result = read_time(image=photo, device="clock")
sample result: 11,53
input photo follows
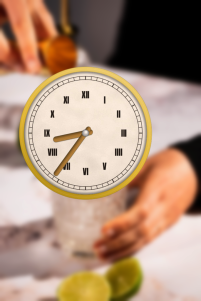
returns 8,36
